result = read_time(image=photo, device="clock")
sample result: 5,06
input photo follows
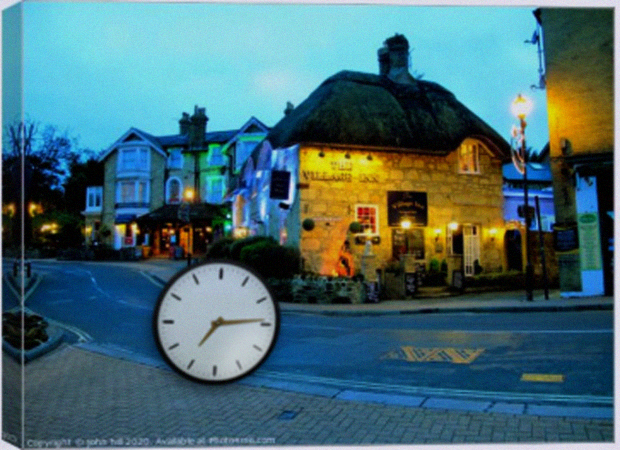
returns 7,14
